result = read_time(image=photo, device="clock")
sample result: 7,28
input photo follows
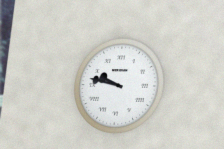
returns 9,47
